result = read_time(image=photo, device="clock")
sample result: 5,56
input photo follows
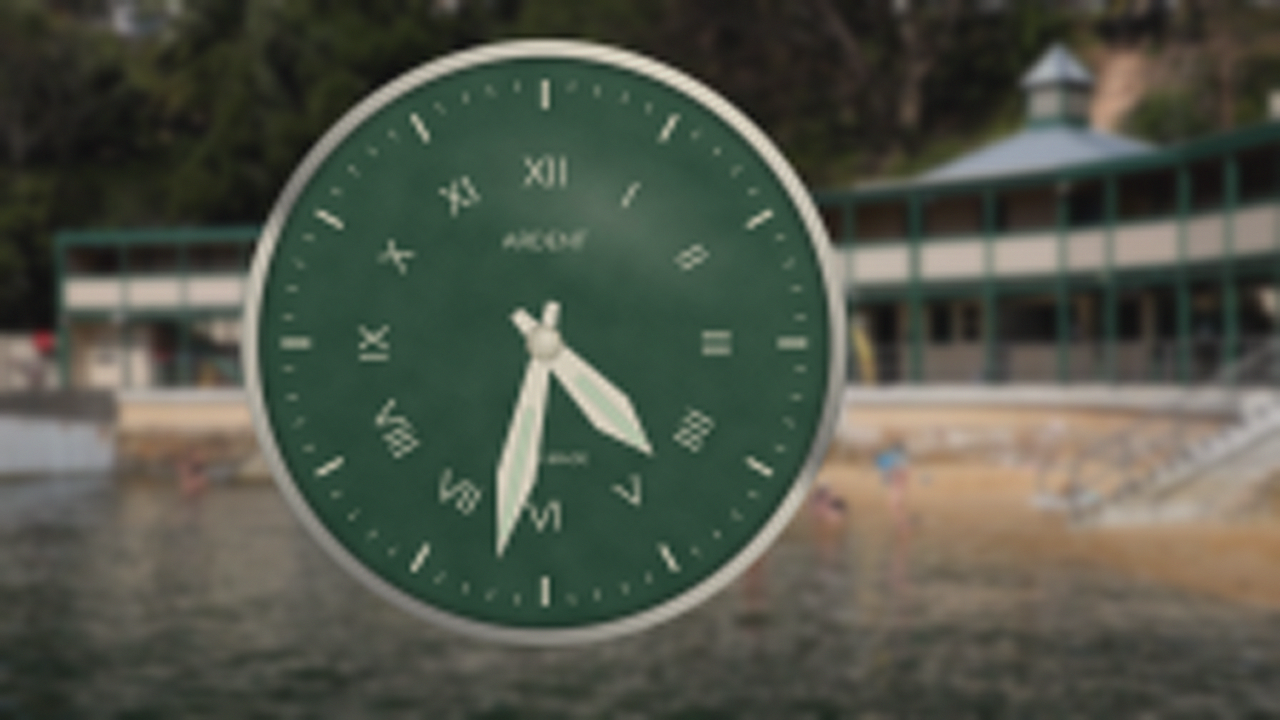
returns 4,32
